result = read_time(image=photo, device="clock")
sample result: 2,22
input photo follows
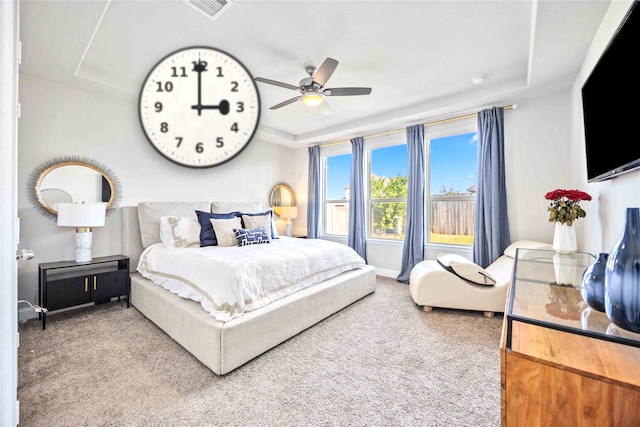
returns 3,00
